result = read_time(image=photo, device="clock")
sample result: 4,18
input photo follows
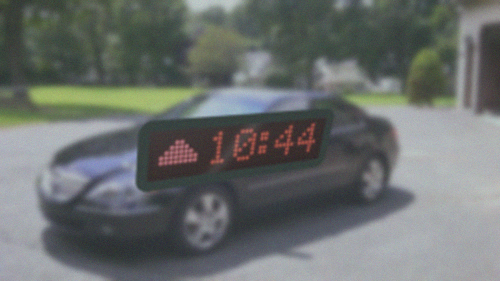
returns 10,44
